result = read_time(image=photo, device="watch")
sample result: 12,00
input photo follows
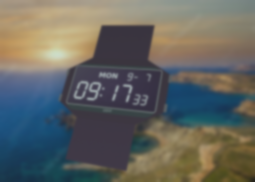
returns 9,17
